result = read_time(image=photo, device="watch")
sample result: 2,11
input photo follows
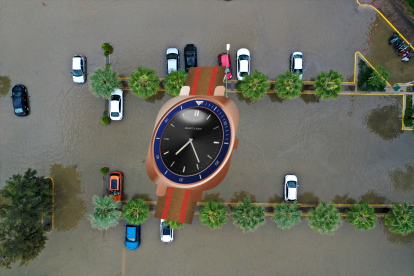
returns 7,24
